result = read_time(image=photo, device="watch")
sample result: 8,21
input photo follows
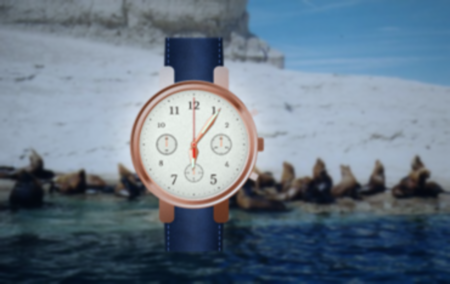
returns 6,06
